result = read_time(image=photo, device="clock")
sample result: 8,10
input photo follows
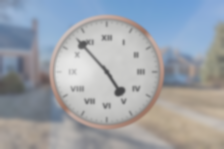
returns 4,53
